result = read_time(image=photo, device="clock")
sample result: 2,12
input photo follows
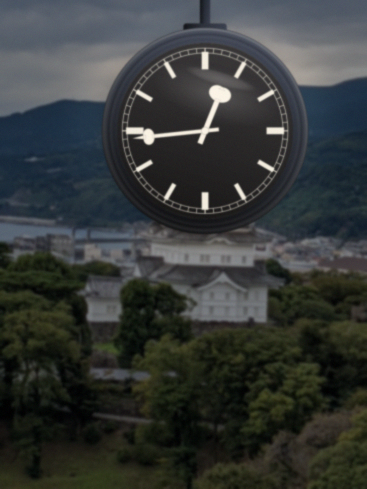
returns 12,44
